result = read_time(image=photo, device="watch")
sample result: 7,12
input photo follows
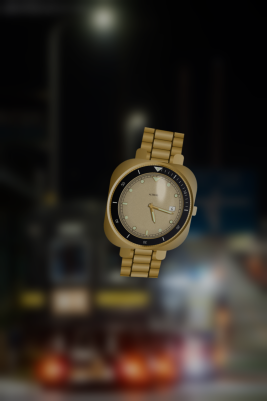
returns 5,17
